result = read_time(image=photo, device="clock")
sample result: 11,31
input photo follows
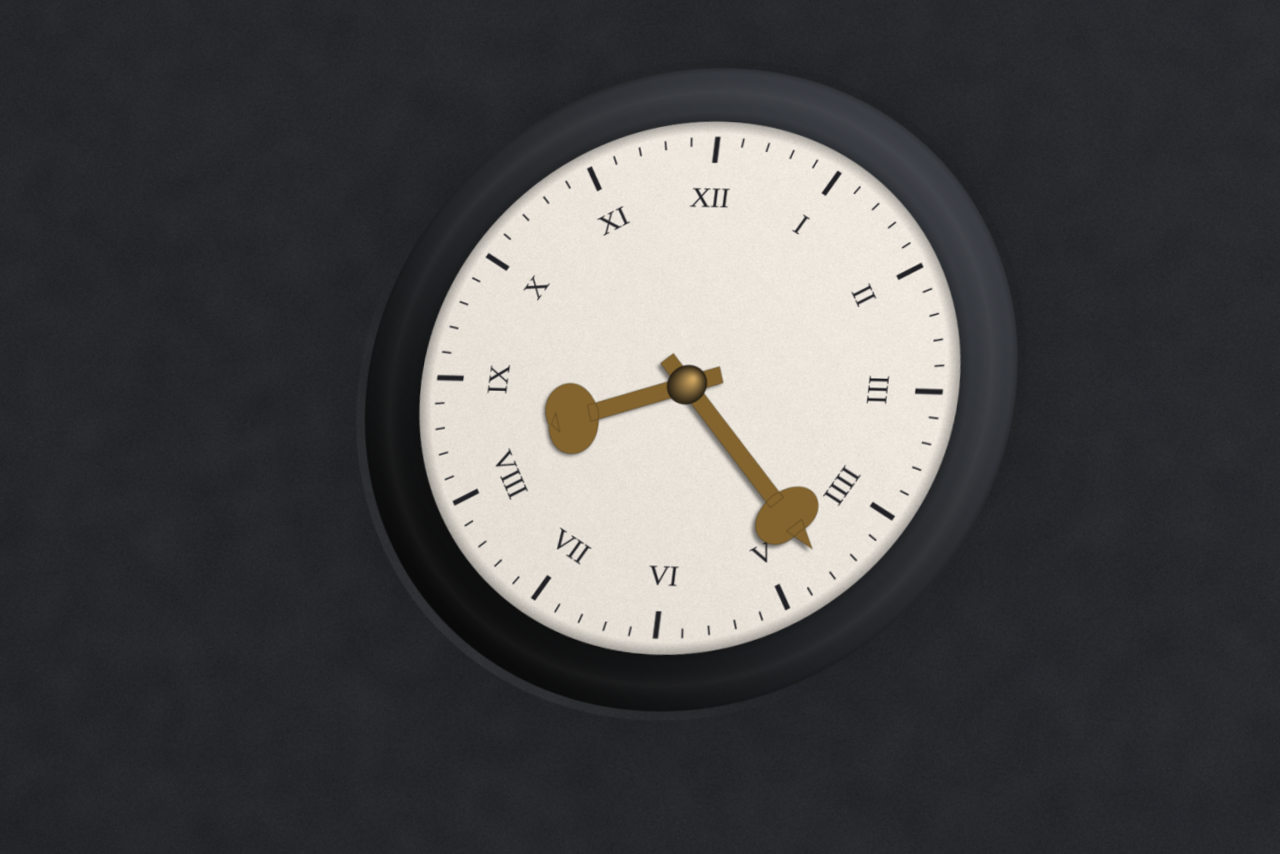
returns 8,23
